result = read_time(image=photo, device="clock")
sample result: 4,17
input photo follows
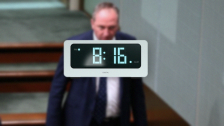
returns 8,16
